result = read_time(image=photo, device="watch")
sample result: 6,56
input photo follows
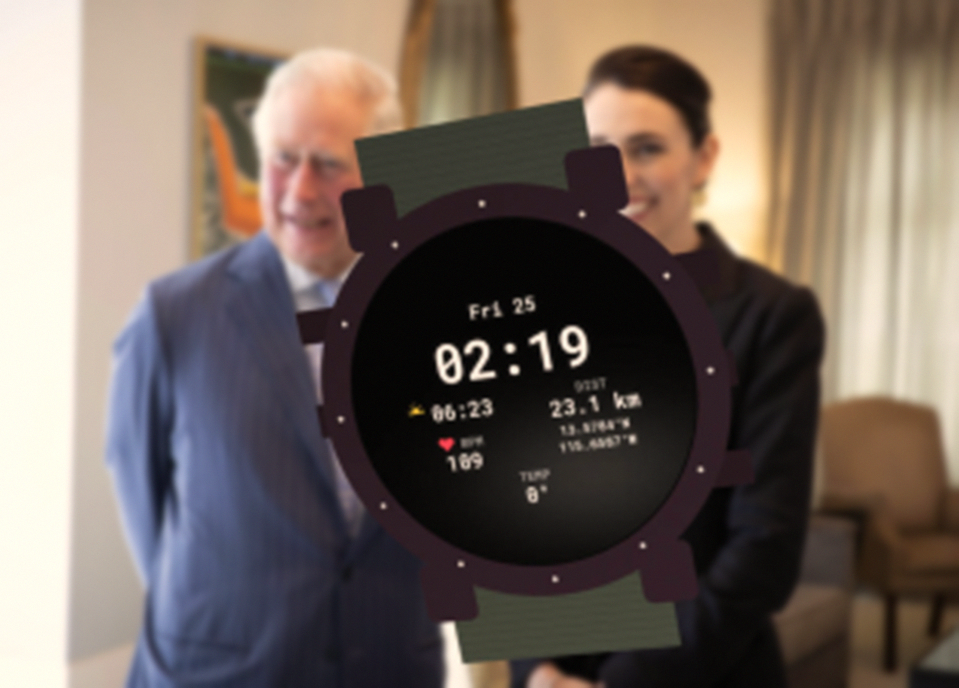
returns 2,19
